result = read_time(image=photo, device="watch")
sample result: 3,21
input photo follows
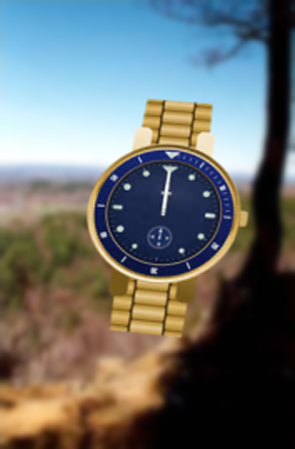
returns 12,00
